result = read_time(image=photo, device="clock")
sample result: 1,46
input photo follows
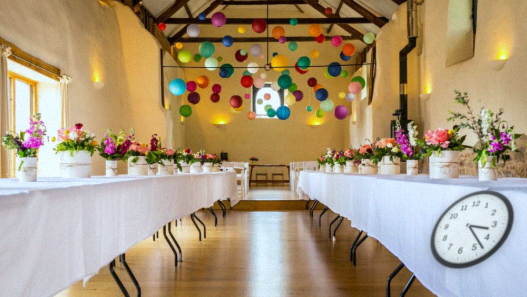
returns 3,23
